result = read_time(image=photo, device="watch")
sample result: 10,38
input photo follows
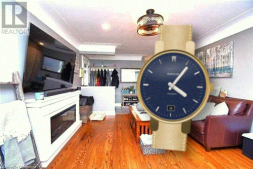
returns 4,06
